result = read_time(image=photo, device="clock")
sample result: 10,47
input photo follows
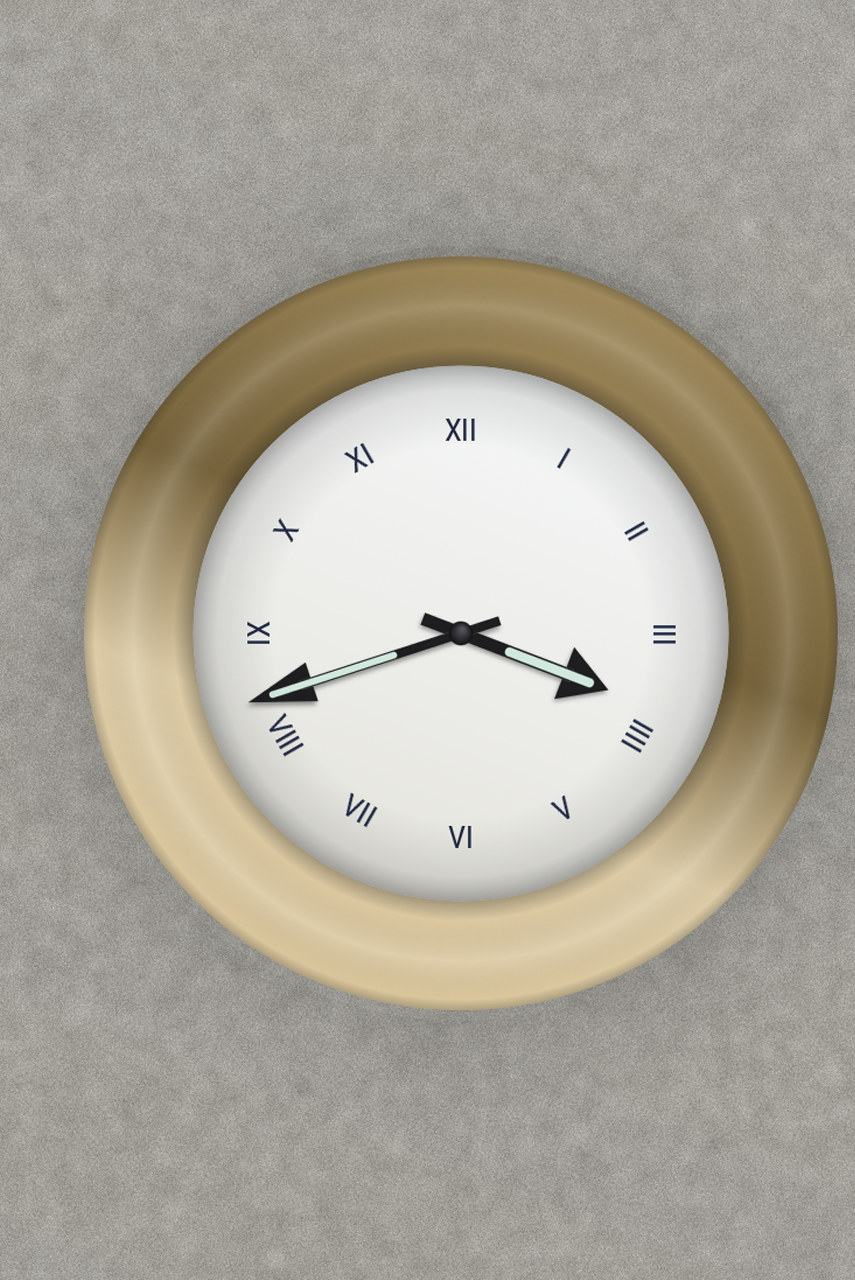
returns 3,42
